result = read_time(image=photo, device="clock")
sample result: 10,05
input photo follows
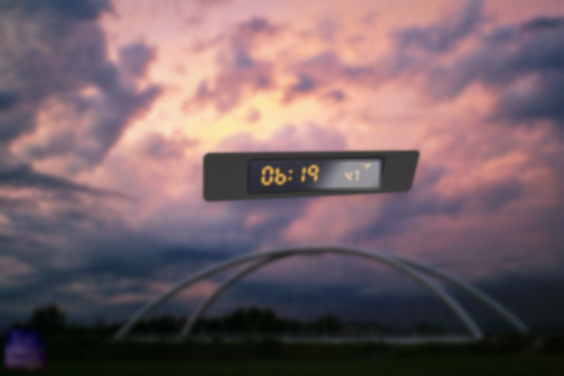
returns 6,19
